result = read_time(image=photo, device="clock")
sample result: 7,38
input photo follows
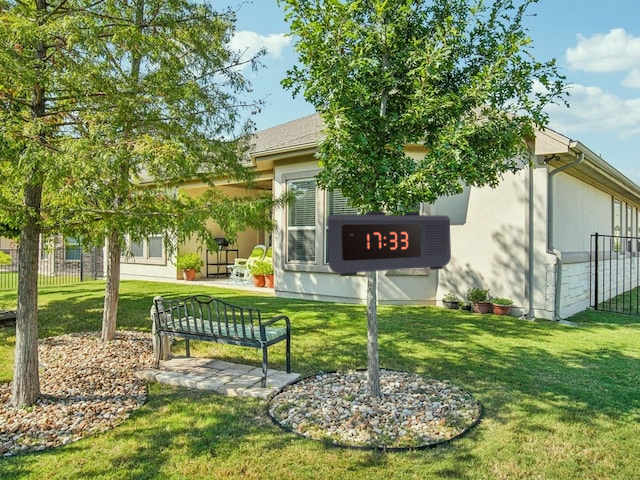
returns 17,33
